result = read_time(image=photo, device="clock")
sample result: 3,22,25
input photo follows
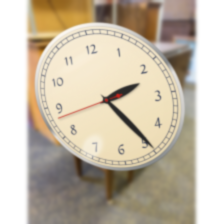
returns 2,24,43
